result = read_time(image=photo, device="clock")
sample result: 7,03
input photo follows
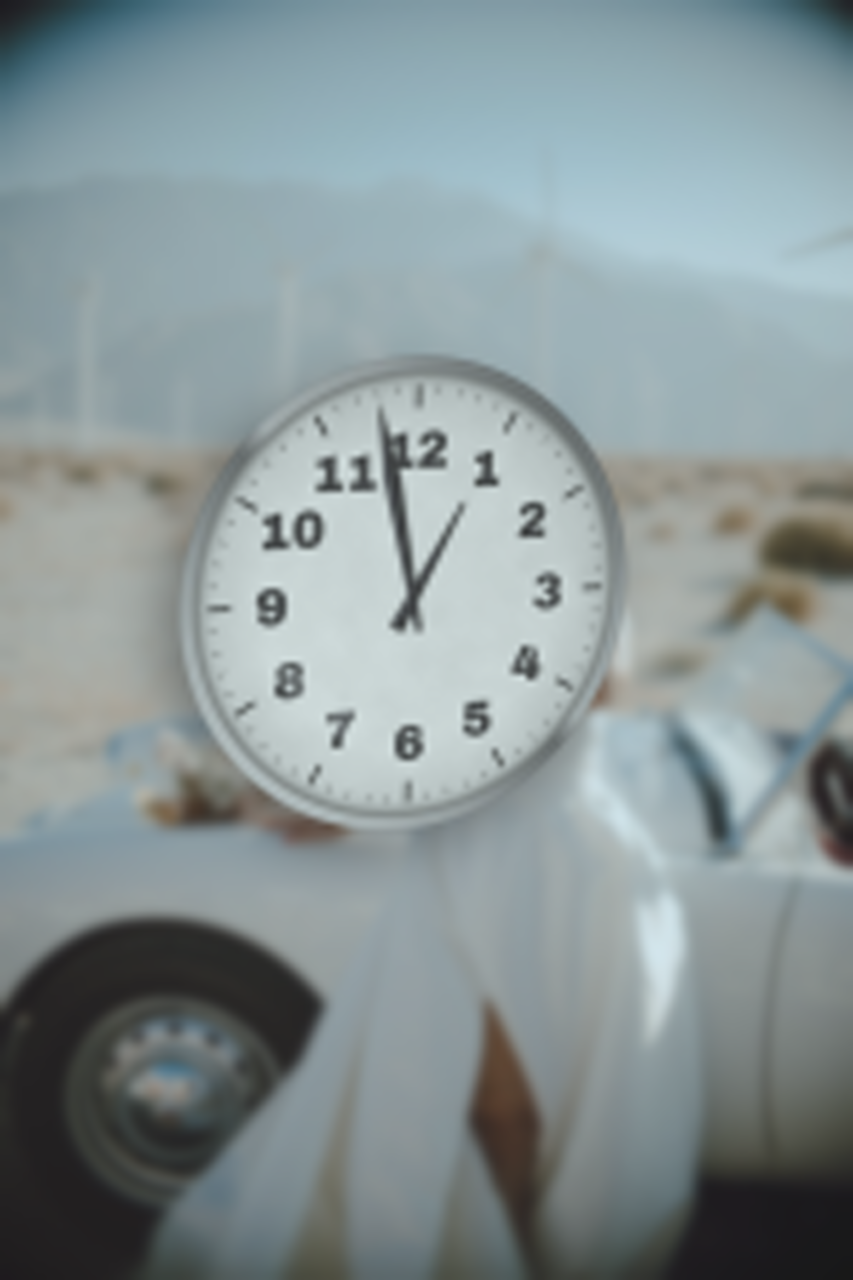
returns 12,58
